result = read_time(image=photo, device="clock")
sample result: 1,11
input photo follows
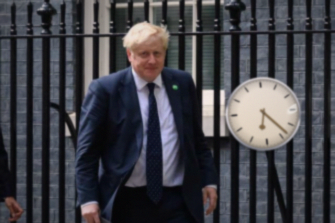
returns 6,23
